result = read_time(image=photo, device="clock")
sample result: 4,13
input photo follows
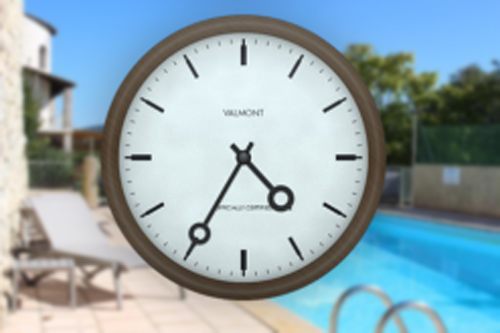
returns 4,35
